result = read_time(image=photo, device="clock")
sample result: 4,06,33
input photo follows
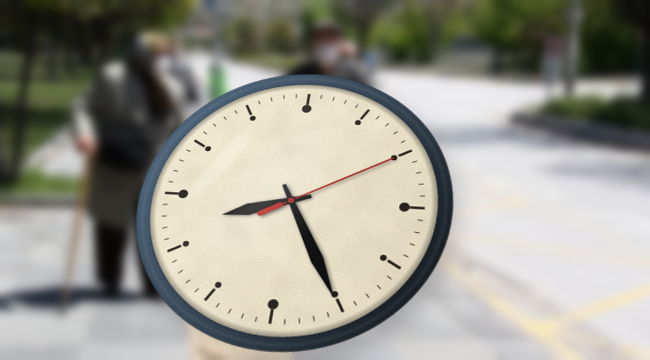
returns 8,25,10
